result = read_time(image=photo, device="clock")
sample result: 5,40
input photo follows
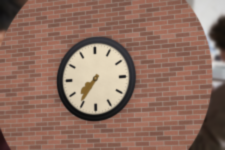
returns 7,36
